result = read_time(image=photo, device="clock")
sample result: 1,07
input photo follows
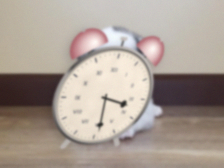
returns 3,29
